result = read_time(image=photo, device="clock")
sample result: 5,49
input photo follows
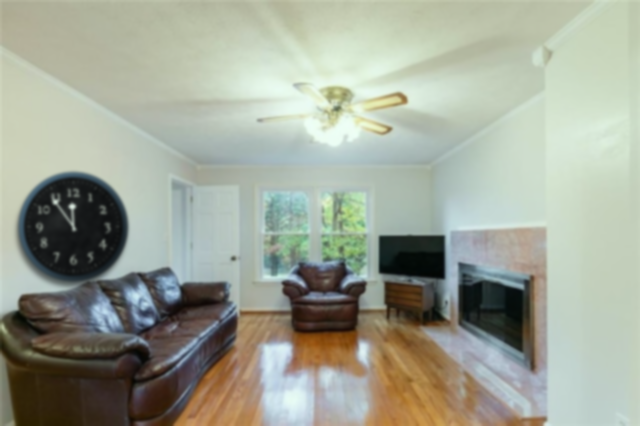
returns 11,54
